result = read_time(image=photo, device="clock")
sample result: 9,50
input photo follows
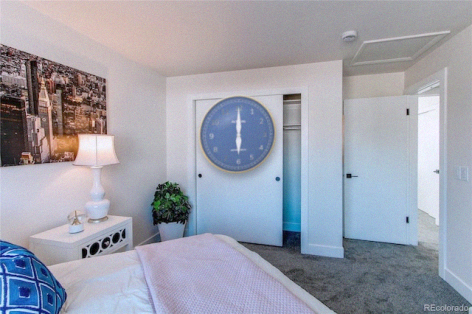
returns 6,00
